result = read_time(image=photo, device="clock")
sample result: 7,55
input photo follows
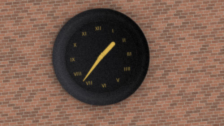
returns 1,37
